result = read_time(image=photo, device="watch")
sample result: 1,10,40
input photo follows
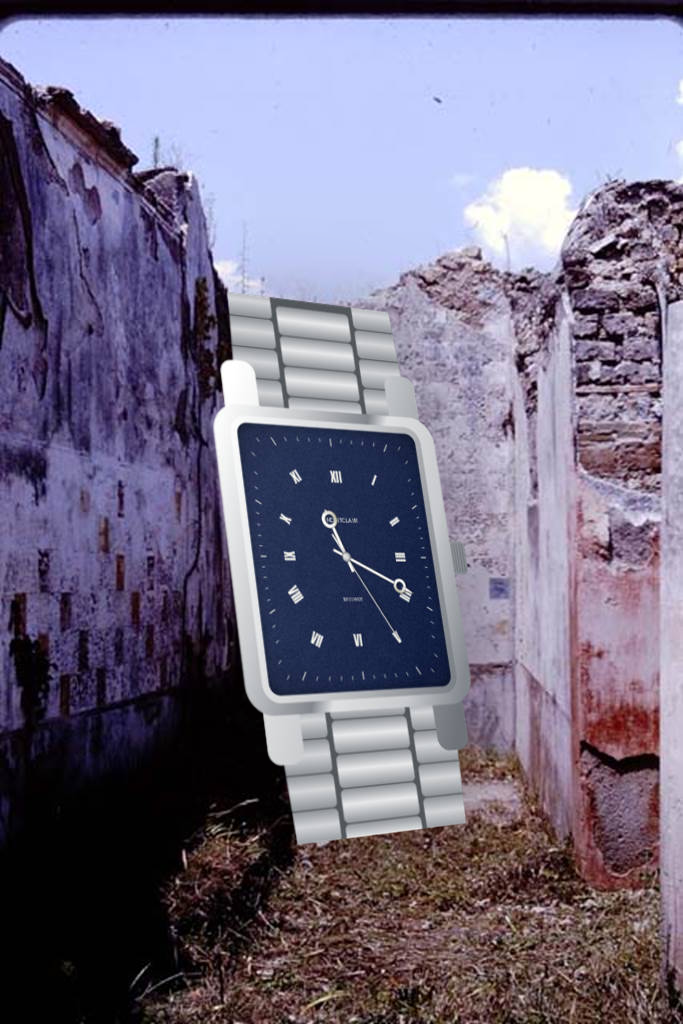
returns 11,19,25
